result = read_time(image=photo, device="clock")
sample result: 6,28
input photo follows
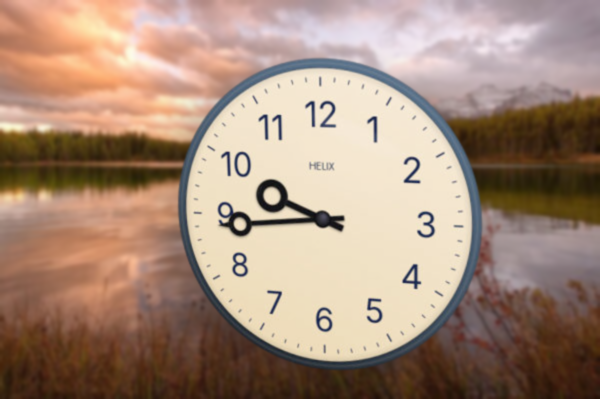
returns 9,44
